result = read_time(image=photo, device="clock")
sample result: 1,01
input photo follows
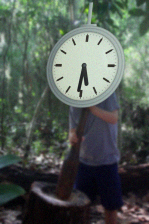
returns 5,31
